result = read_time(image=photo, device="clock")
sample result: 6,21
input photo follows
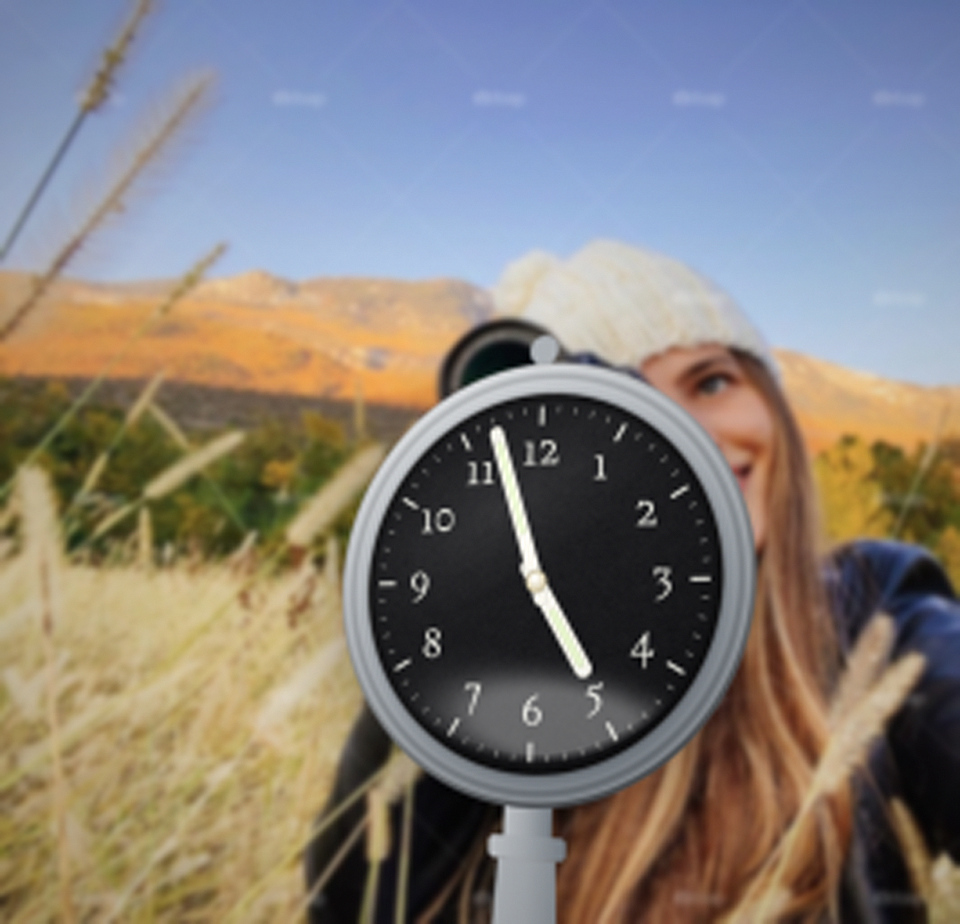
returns 4,57
